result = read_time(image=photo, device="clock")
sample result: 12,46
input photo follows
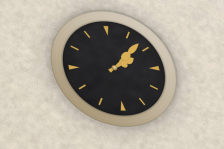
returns 2,08
